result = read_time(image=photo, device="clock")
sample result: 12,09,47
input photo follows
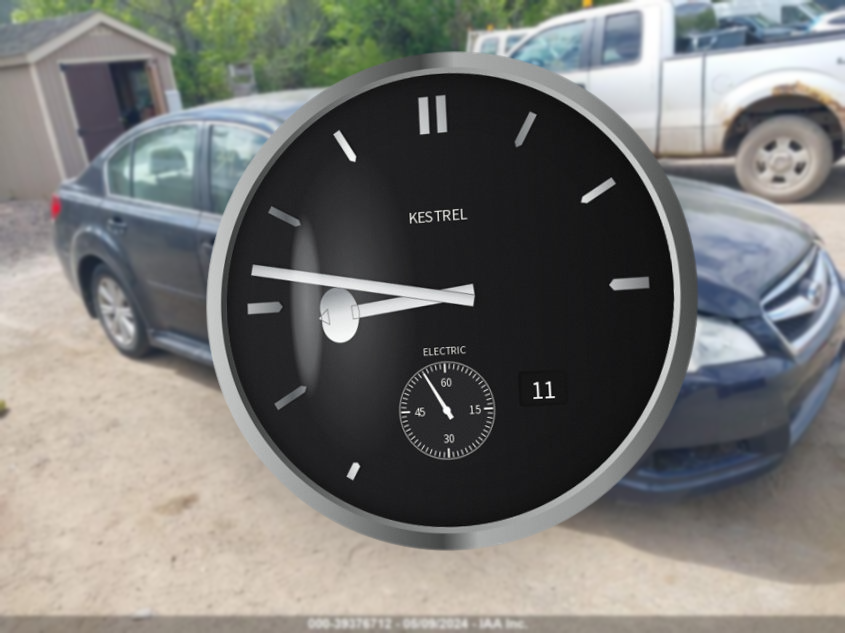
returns 8,46,55
